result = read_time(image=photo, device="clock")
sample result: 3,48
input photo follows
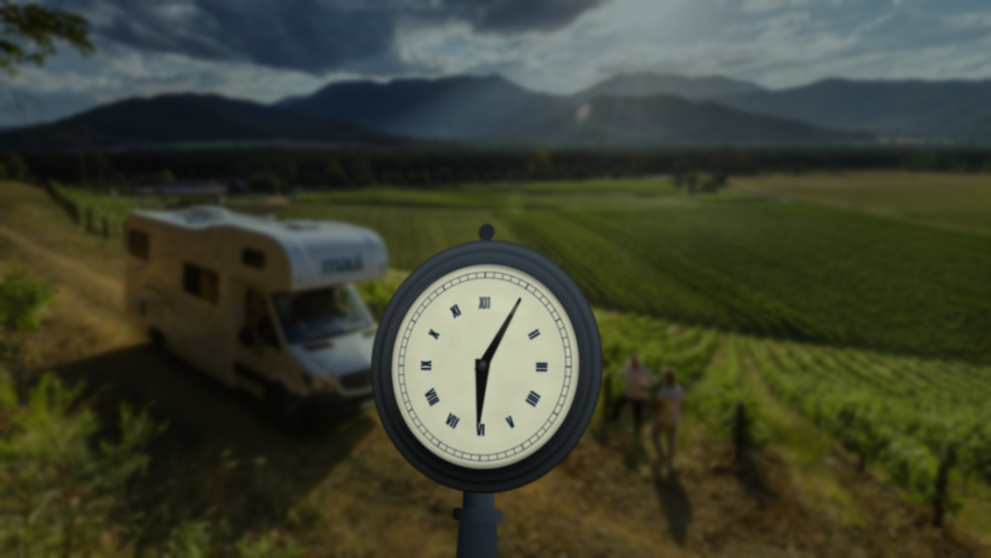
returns 6,05
